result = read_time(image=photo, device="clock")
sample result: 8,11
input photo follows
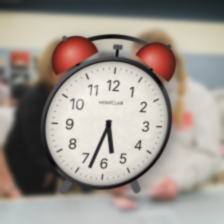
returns 5,33
